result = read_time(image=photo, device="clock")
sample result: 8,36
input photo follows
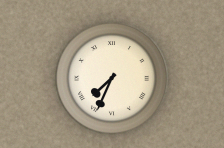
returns 7,34
